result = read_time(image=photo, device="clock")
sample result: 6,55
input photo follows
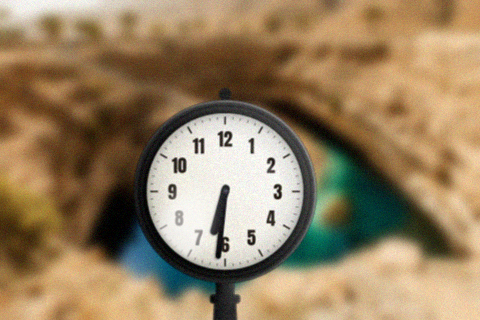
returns 6,31
